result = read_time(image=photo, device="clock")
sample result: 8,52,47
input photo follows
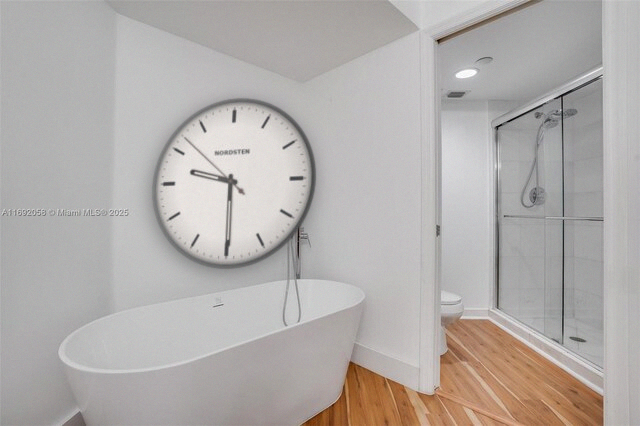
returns 9,29,52
